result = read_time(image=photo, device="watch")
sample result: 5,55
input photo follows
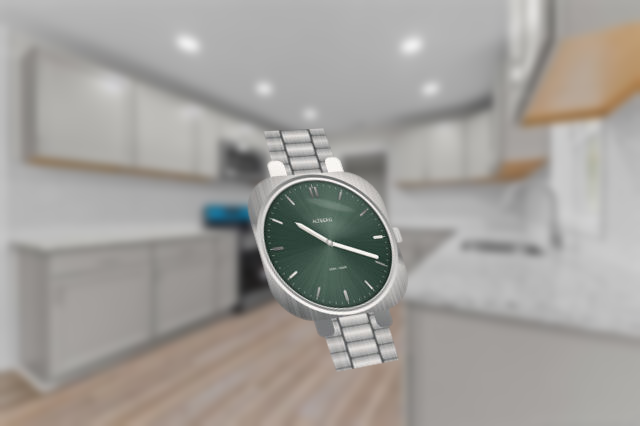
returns 10,19
